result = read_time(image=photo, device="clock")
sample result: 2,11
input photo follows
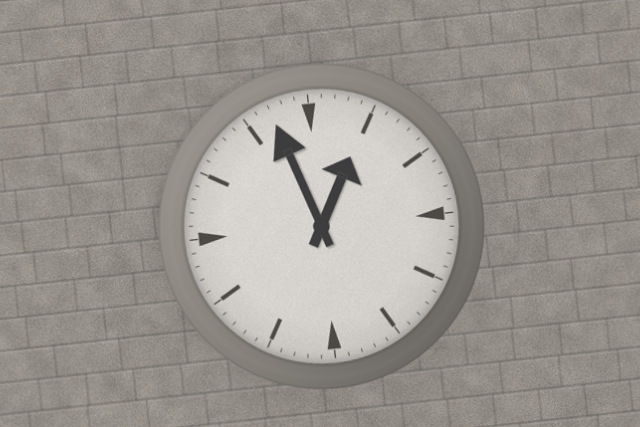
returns 12,57
